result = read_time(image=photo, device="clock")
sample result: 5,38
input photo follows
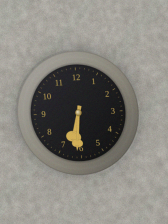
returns 6,31
